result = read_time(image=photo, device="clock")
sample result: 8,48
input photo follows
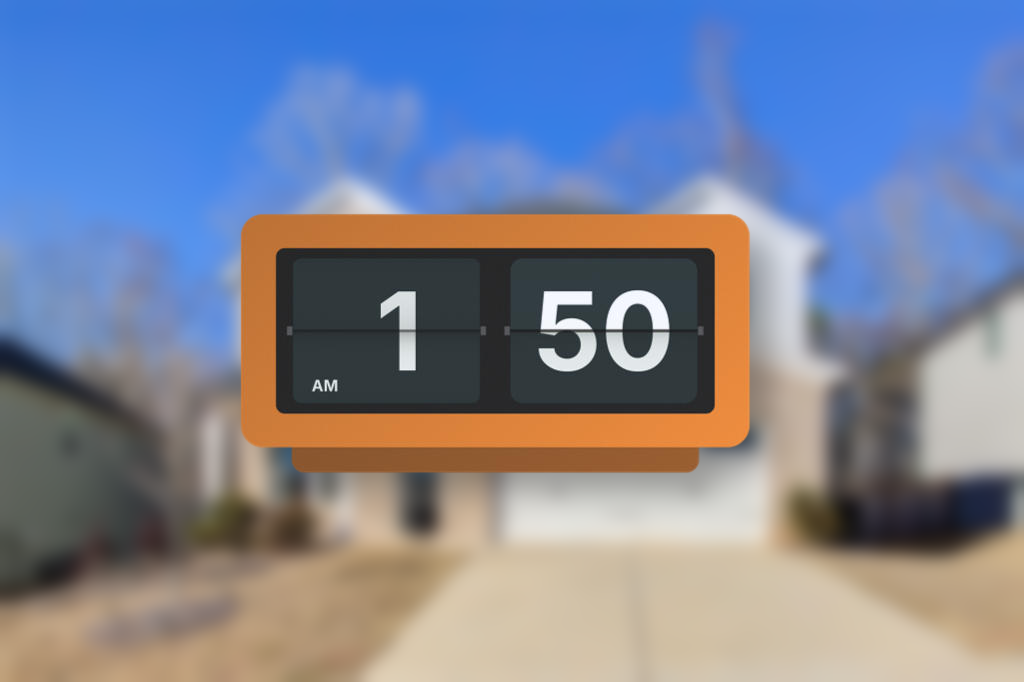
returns 1,50
